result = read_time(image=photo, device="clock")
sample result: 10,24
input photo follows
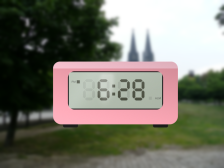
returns 6,28
